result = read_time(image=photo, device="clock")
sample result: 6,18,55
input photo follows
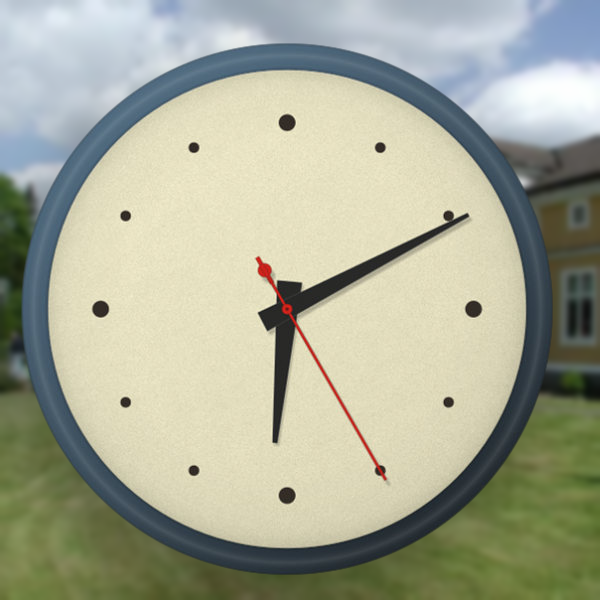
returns 6,10,25
